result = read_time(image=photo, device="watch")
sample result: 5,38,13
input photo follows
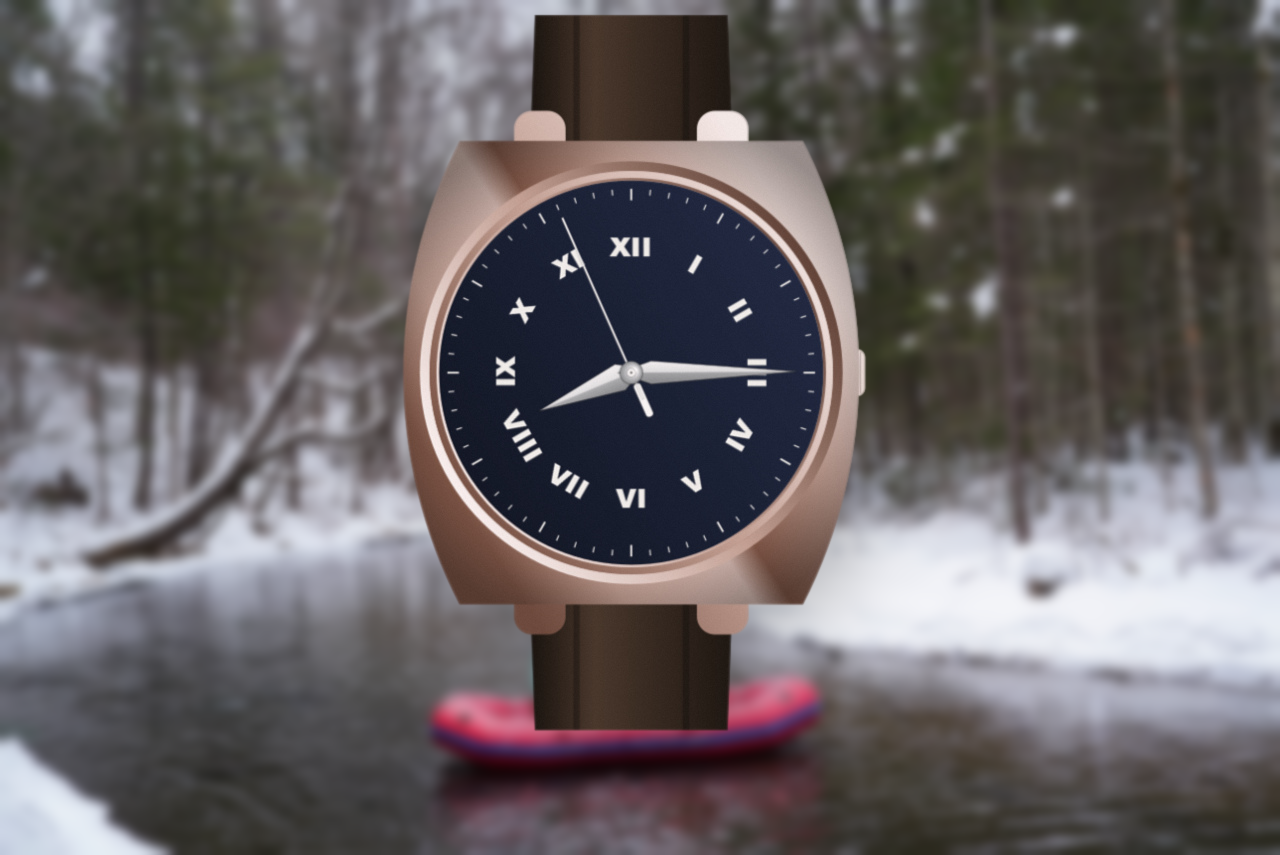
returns 8,14,56
